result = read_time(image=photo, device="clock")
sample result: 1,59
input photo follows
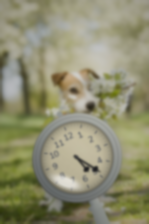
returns 5,24
